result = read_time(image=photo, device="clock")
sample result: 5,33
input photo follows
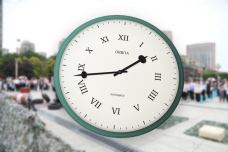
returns 1,43
